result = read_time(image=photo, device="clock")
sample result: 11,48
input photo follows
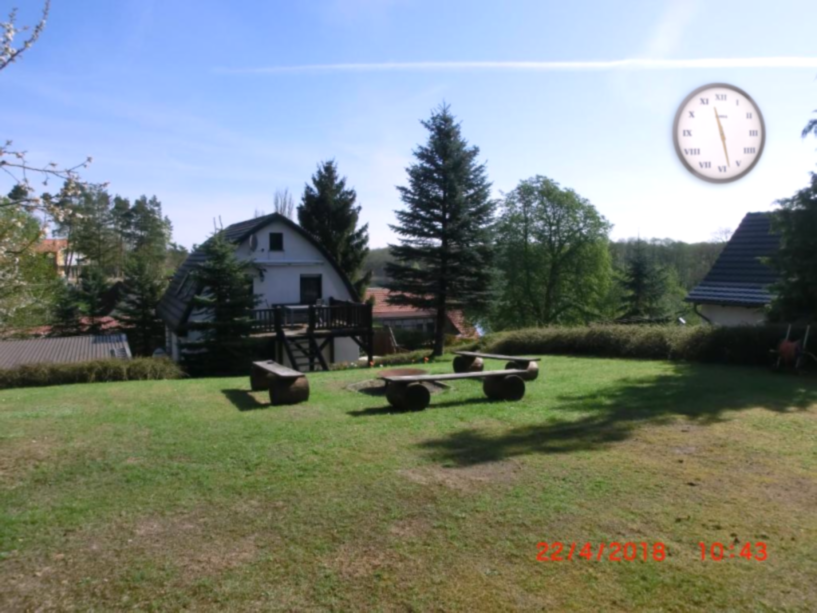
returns 11,28
